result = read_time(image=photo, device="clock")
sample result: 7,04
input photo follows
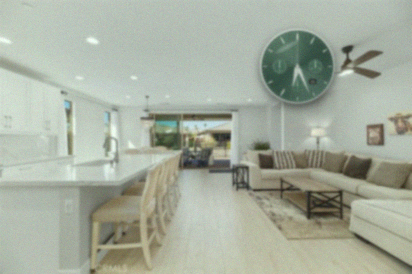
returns 6,26
